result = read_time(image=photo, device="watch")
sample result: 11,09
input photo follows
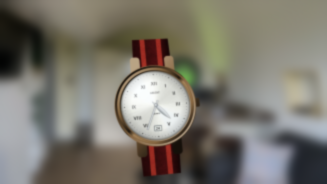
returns 4,34
